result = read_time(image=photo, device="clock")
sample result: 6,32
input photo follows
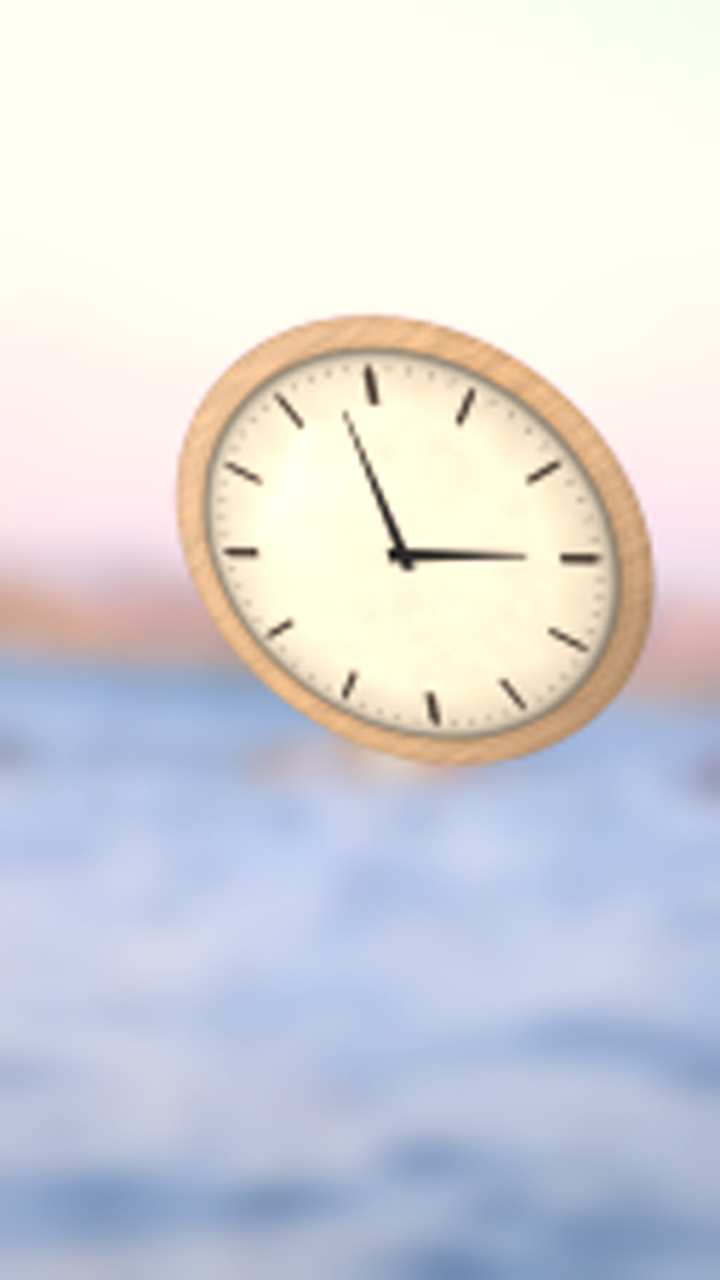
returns 2,58
